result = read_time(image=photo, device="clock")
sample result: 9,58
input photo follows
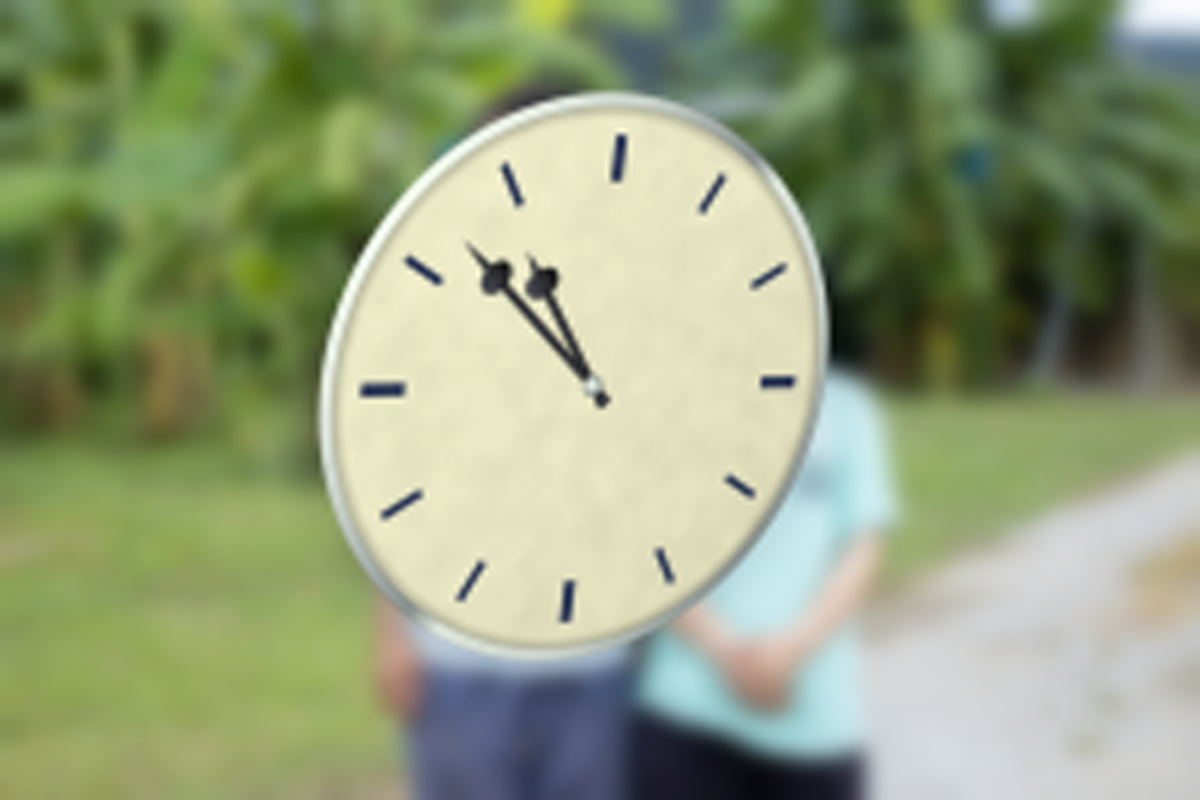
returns 10,52
